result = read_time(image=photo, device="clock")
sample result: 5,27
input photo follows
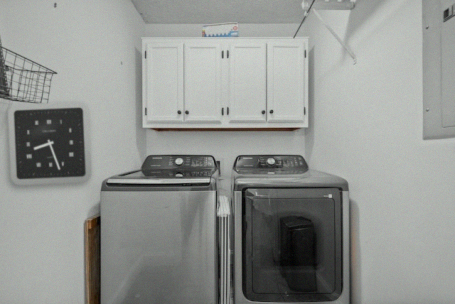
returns 8,27
